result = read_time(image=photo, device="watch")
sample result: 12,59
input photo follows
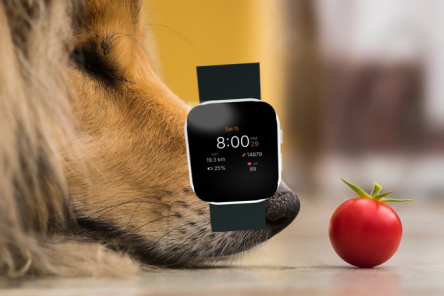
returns 8,00
